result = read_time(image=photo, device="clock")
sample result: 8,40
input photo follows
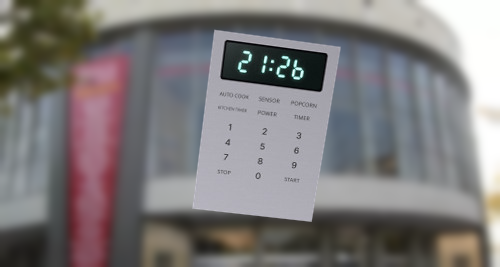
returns 21,26
